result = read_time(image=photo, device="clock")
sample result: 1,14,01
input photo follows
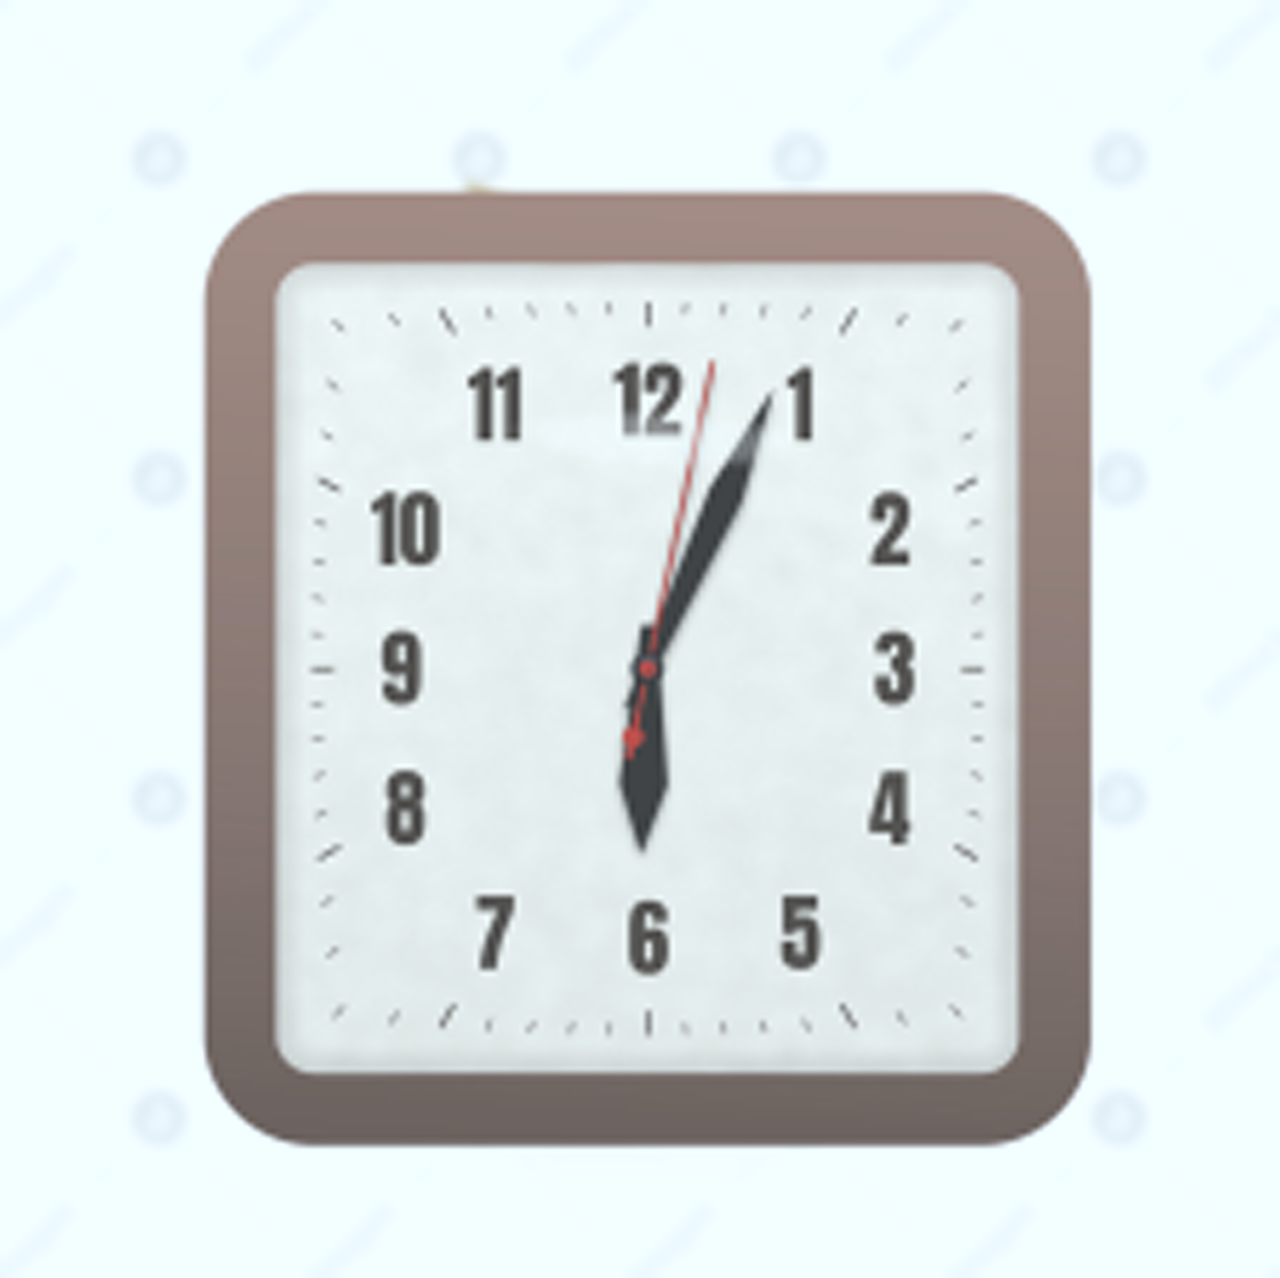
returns 6,04,02
